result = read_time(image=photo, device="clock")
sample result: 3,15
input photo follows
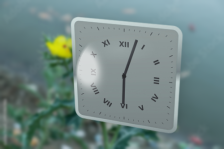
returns 6,03
